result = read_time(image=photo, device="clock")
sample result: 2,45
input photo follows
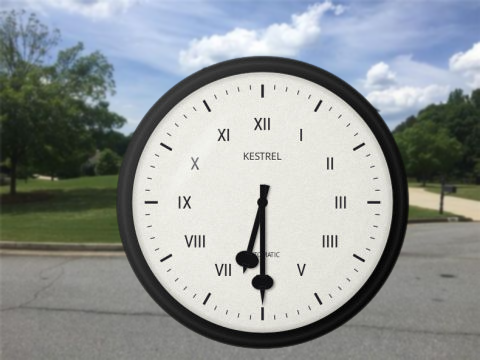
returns 6,30
